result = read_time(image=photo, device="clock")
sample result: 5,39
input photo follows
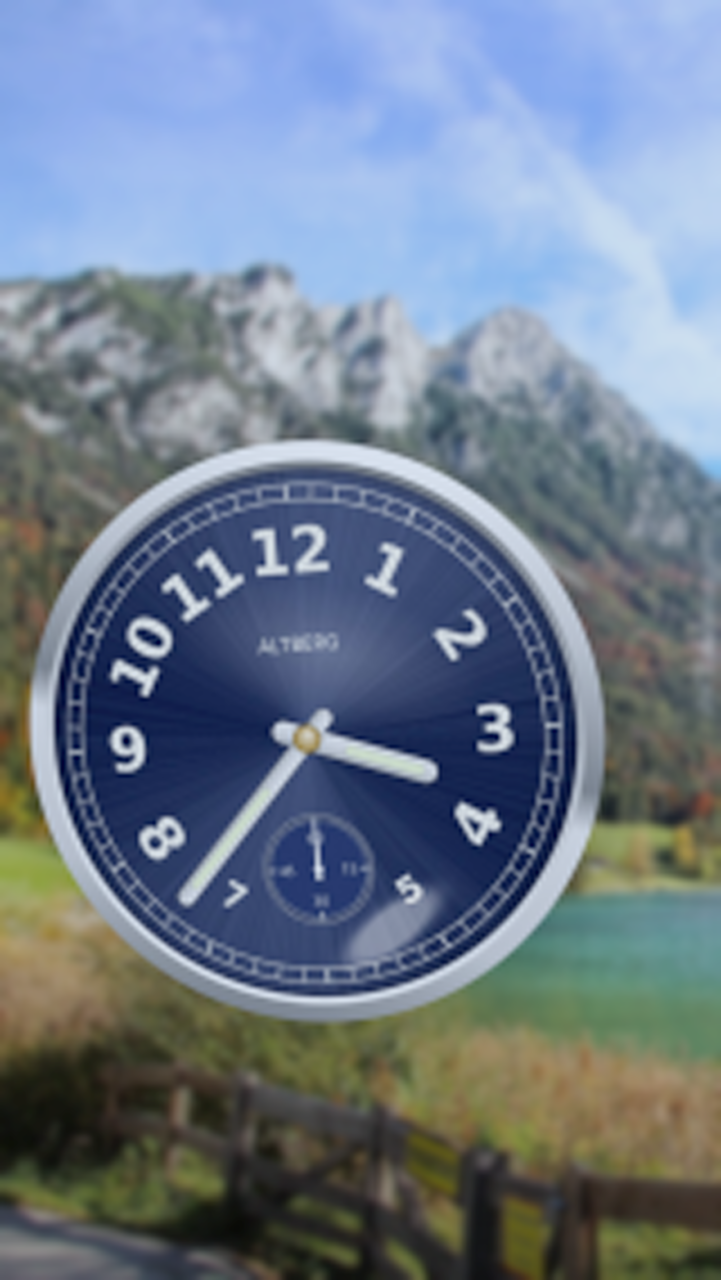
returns 3,37
